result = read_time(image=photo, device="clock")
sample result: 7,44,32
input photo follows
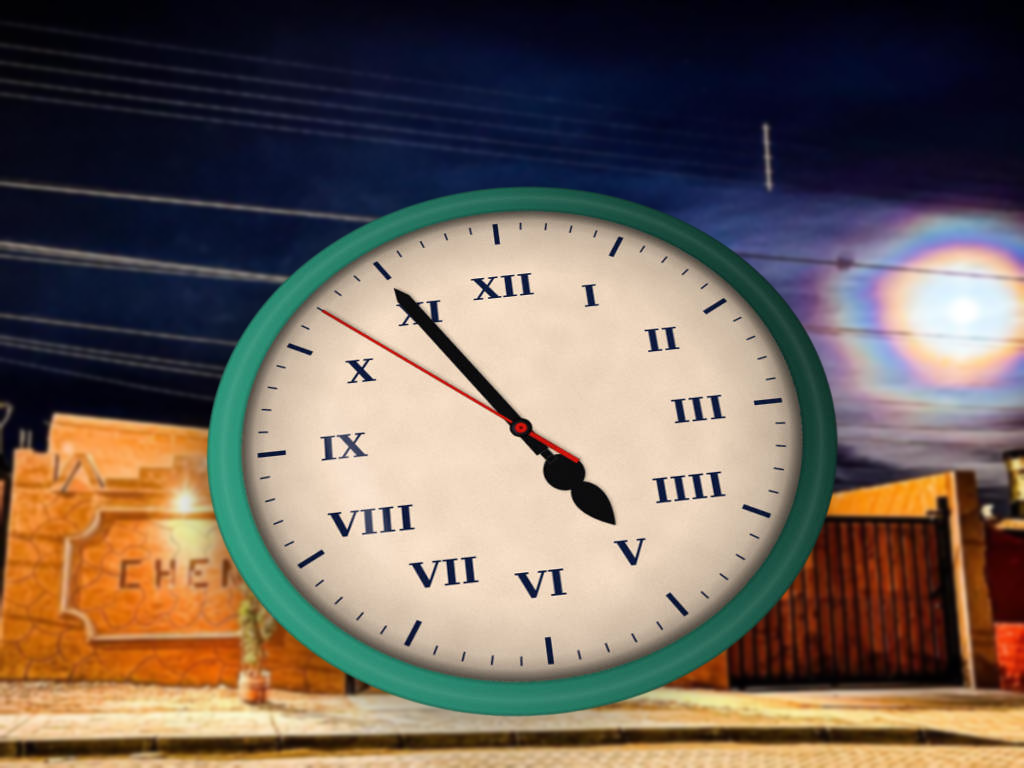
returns 4,54,52
